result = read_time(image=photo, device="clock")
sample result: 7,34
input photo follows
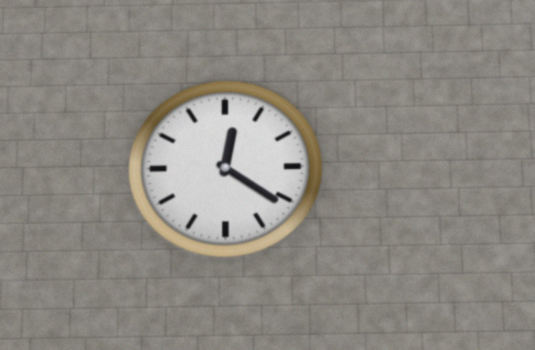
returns 12,21
